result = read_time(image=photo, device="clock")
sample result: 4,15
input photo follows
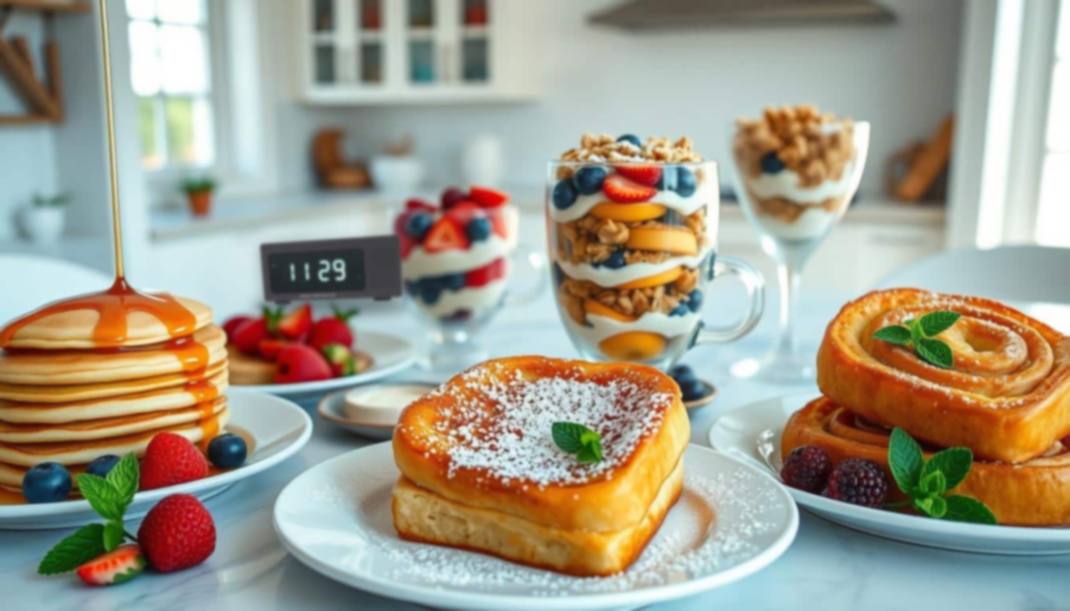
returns 11,29
